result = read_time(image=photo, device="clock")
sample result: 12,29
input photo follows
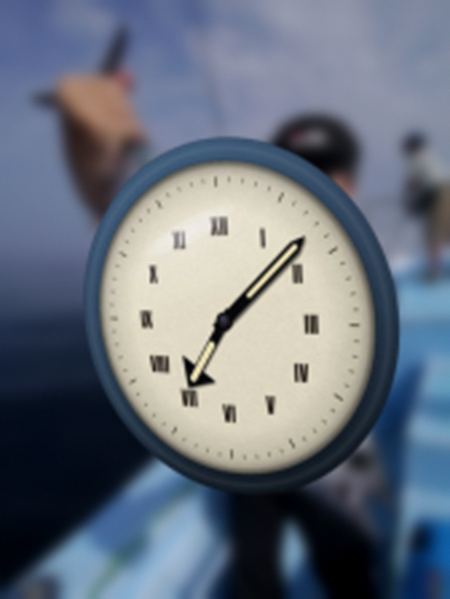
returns 7,08
